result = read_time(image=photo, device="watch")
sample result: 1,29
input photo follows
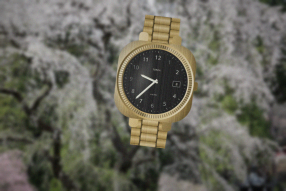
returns 9,37
